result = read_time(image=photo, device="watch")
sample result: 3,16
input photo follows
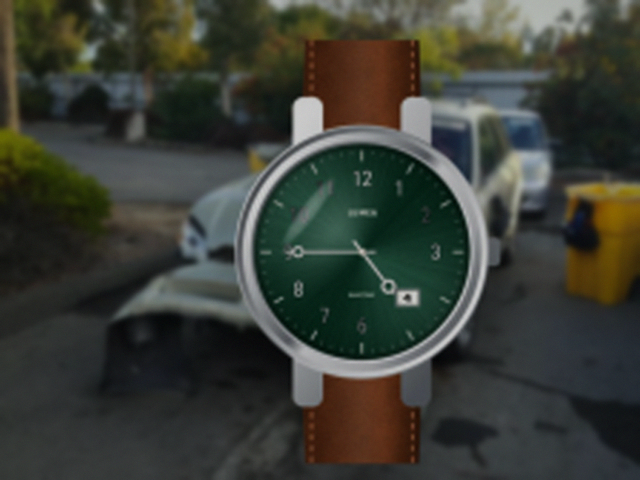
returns 4,45
